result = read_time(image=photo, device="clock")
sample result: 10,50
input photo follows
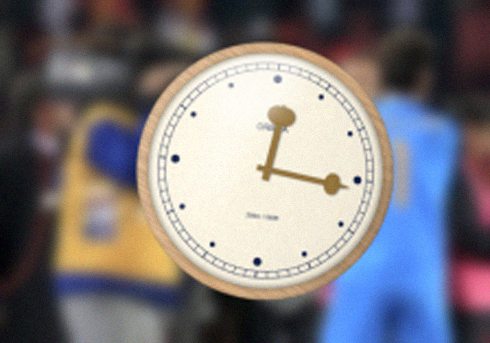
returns 12,16
